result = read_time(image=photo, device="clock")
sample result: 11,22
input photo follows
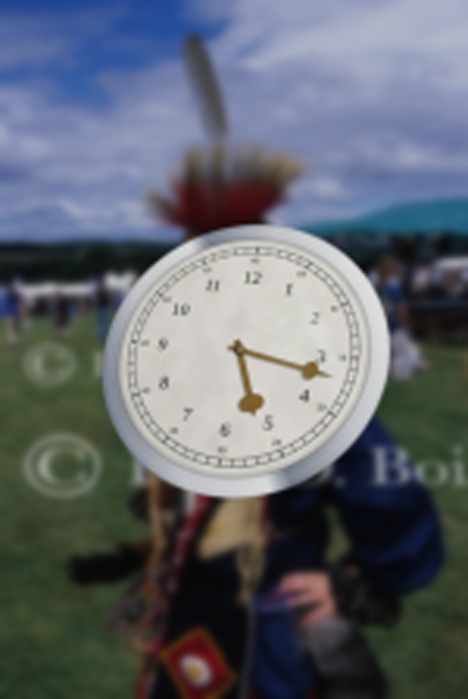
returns 5,17
